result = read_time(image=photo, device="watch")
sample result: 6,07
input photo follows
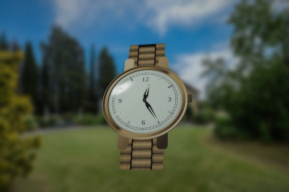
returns 12,25
